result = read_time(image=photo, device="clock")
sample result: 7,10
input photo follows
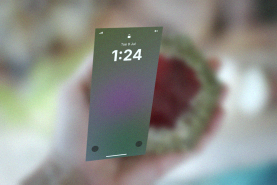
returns 1,24
